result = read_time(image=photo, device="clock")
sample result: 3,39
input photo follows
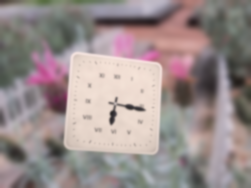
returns 6,16
